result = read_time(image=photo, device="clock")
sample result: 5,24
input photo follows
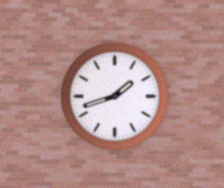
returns 1,42
